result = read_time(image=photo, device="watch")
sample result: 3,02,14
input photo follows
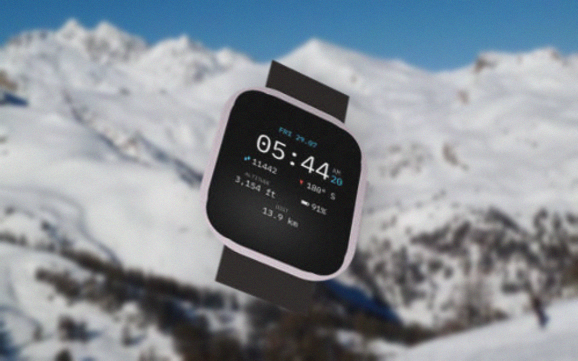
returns 5,44,20
